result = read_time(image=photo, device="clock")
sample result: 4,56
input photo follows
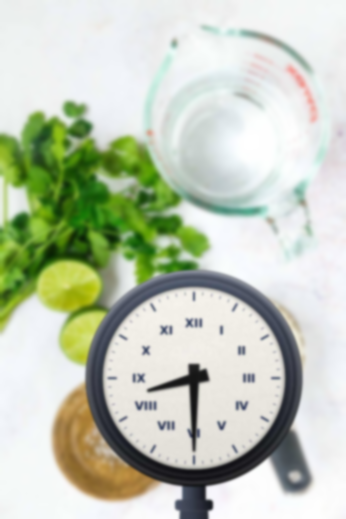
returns 8,30
